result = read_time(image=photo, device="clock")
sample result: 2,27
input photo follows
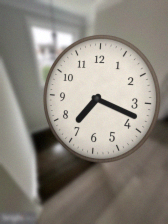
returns 7,18
